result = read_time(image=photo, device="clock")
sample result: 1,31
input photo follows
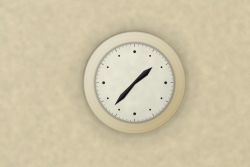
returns 1,37
